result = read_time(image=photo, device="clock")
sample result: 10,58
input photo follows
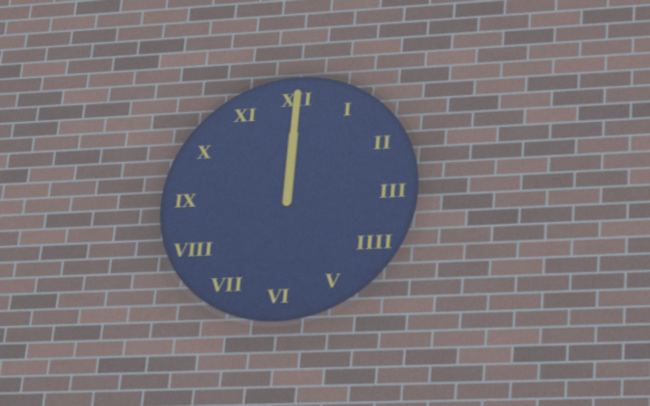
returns 12,00
